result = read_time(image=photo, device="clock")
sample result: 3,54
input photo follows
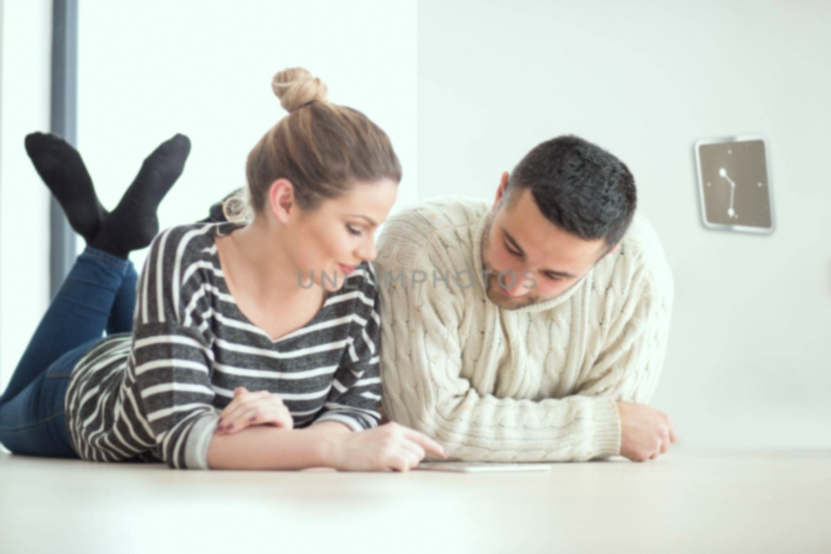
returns 10,32
